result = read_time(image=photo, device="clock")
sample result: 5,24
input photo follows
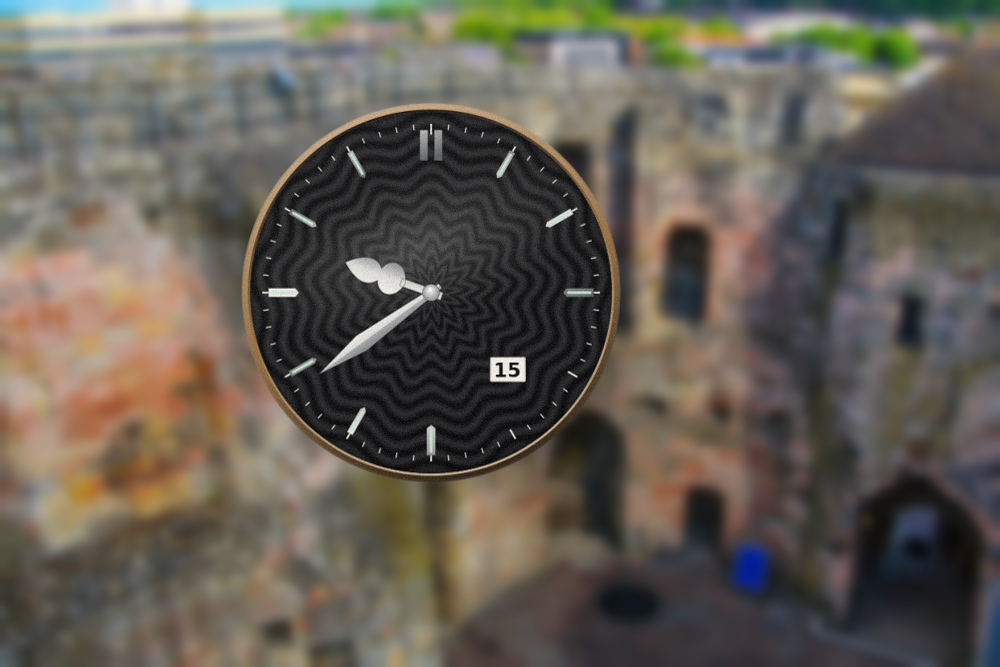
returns 9,39
